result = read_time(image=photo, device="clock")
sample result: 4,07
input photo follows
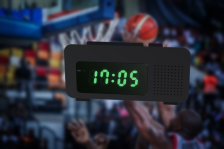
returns 17,05
